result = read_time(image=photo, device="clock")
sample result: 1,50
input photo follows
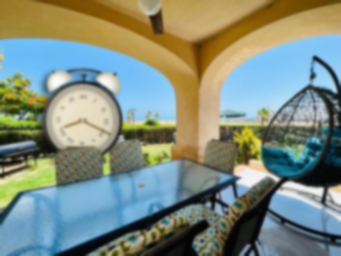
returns 8,19
